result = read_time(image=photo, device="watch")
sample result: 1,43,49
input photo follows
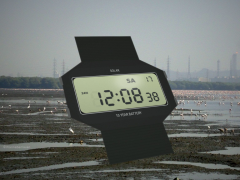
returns 12,08,38
